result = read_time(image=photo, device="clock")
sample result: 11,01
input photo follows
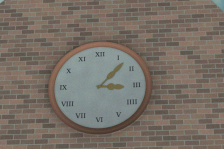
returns 3,07
